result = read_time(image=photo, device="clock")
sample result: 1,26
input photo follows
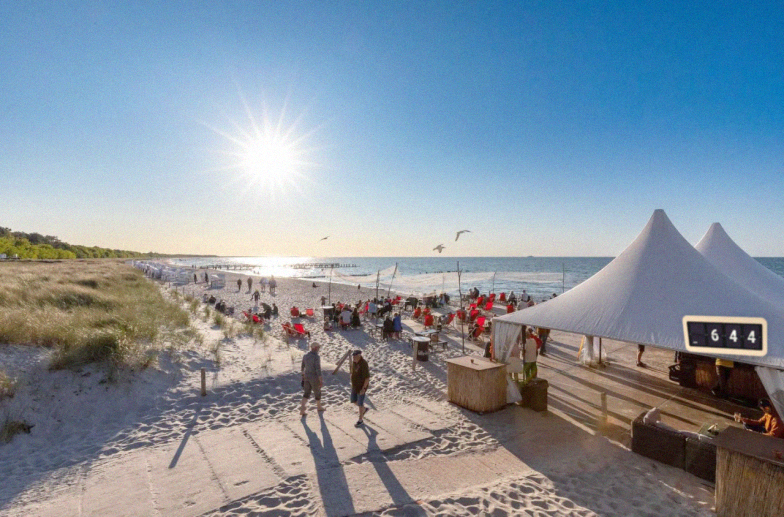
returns 6,44
